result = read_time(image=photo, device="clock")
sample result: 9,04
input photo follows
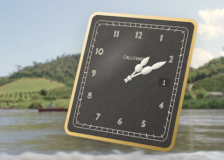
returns 1,10
